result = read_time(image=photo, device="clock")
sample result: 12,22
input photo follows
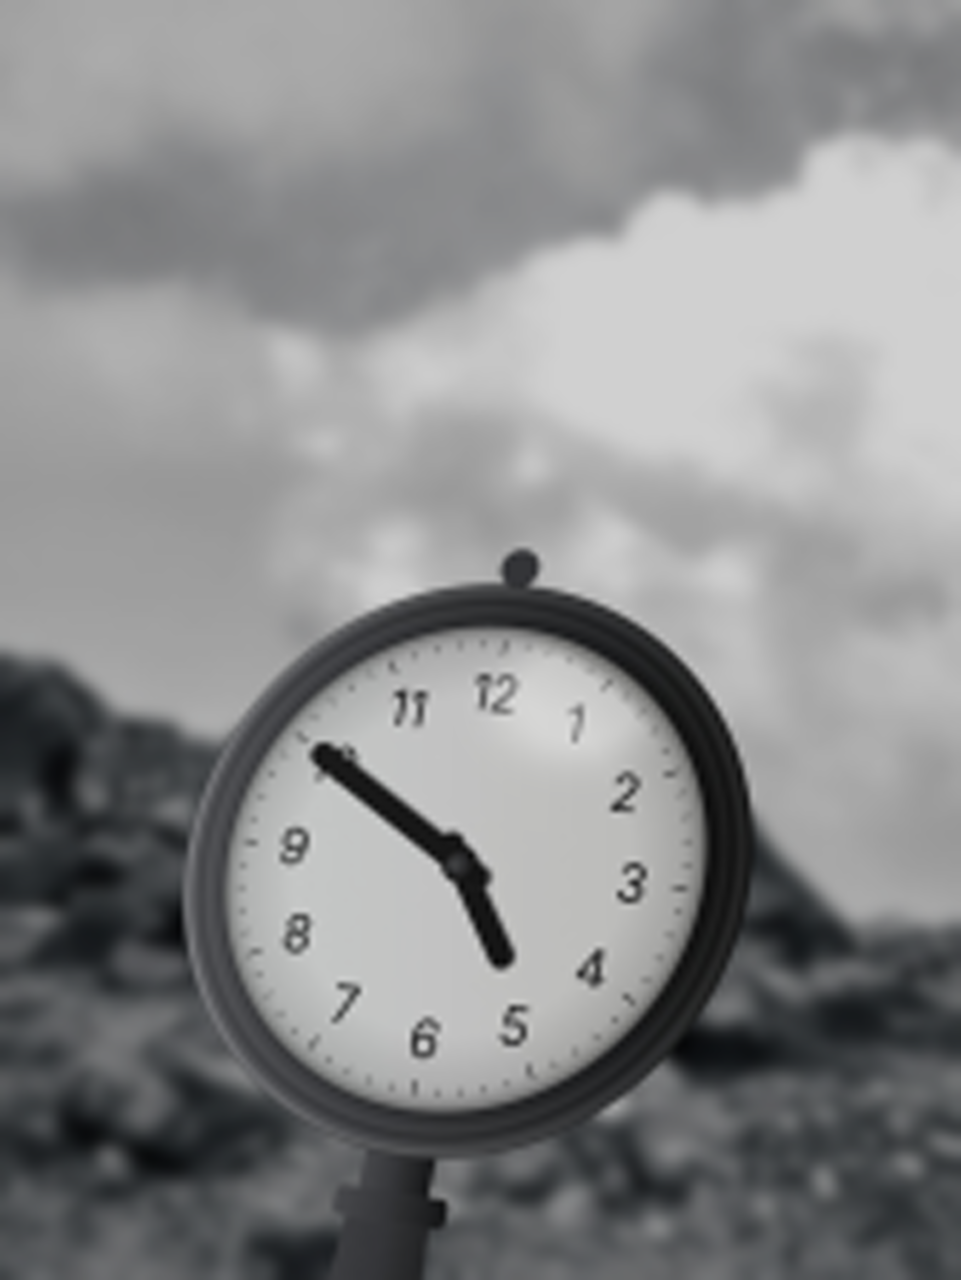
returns 4,50
